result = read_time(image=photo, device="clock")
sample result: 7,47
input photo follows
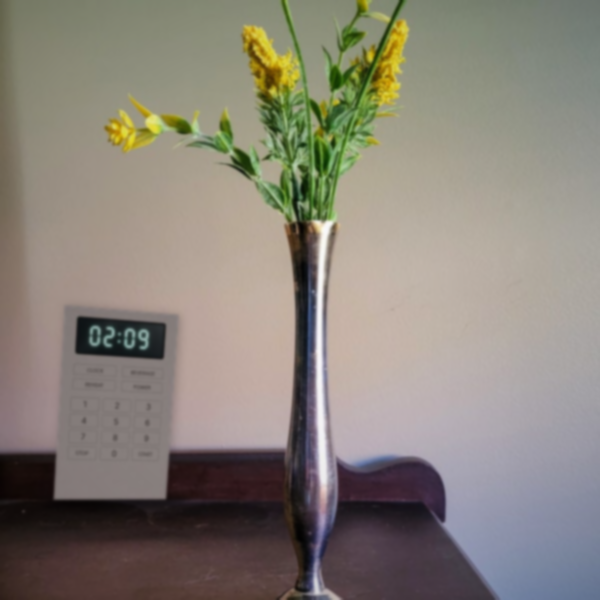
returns 2,09
